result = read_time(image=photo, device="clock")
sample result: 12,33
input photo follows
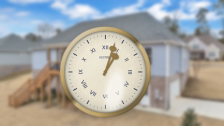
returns 1,03
